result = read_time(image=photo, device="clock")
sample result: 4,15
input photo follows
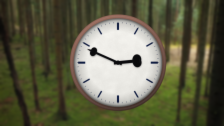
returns 2,49
